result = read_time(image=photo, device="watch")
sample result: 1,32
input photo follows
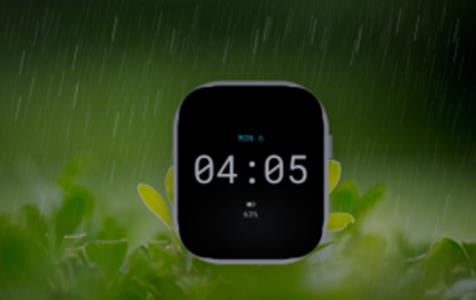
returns 4,05
